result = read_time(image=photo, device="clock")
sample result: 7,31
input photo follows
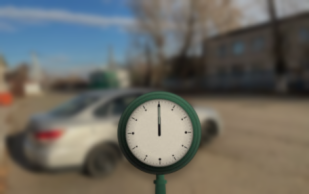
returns 12,00
